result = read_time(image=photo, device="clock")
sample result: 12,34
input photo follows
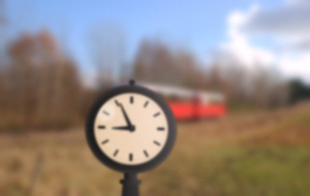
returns 8,56
